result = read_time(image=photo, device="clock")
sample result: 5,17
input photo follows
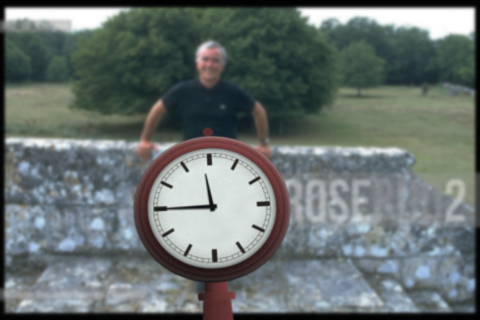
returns 11,45
